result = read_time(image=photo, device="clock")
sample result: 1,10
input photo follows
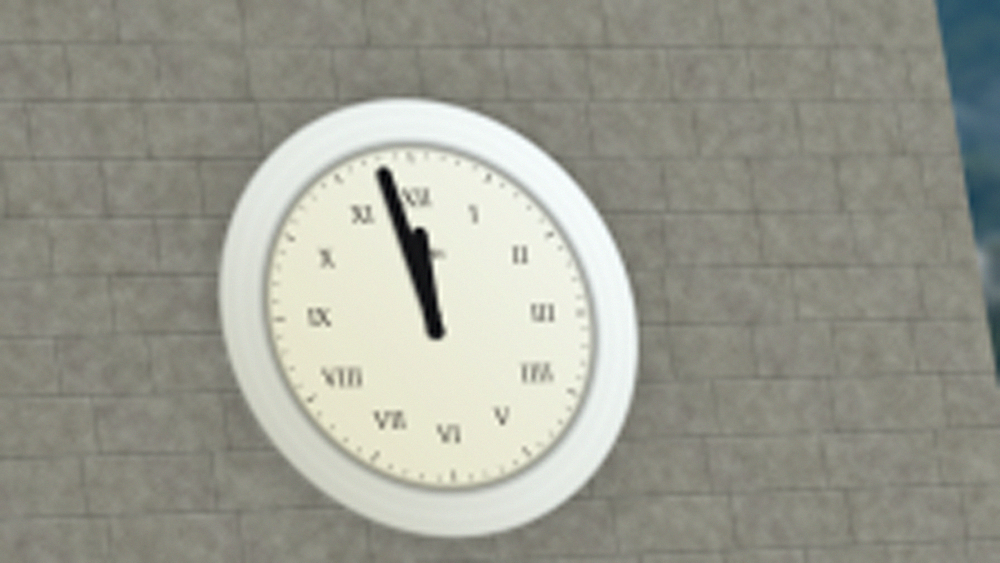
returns 11,58
